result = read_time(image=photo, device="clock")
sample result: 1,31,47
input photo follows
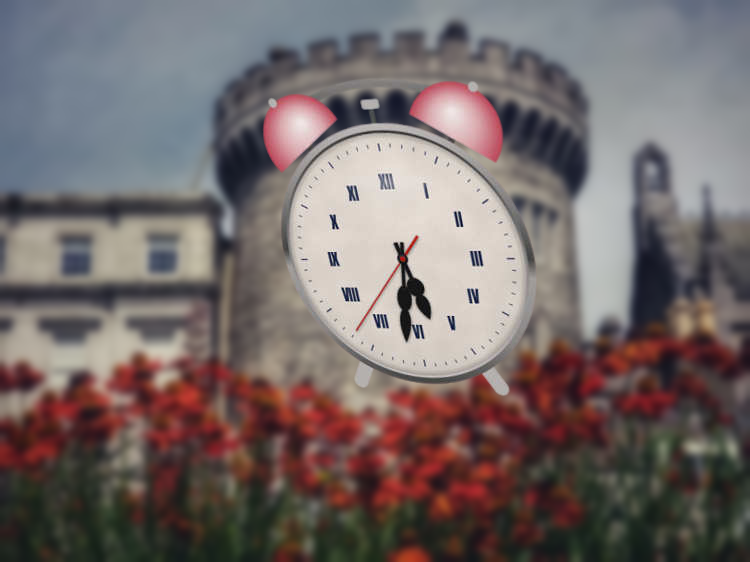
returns 5,31,37
